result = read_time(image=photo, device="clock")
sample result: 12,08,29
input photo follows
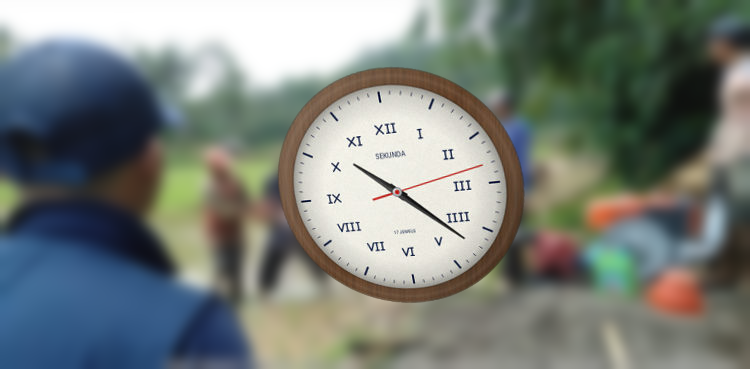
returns 10,22,13
